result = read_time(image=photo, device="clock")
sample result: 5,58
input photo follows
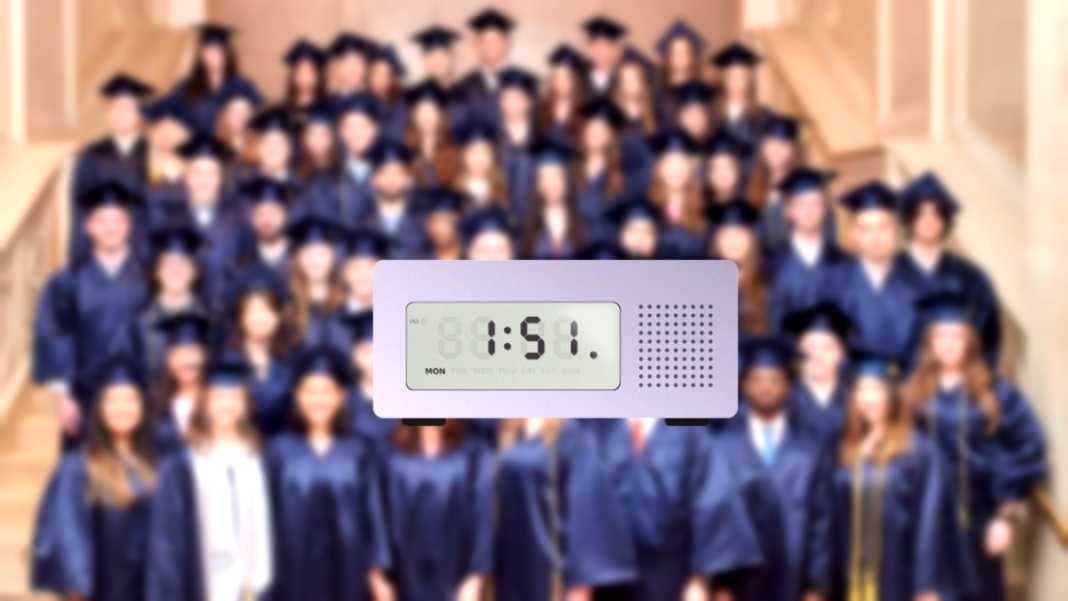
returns 1,51
